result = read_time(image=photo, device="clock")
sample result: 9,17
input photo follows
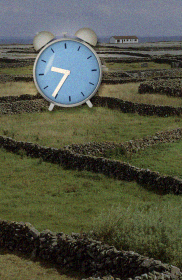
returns 9,36
